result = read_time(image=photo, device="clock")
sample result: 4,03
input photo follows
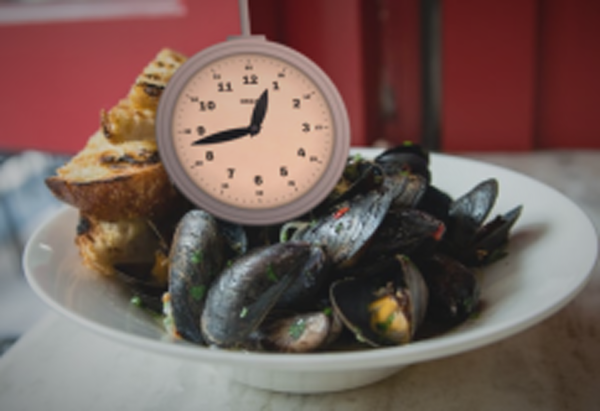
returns 12,43
